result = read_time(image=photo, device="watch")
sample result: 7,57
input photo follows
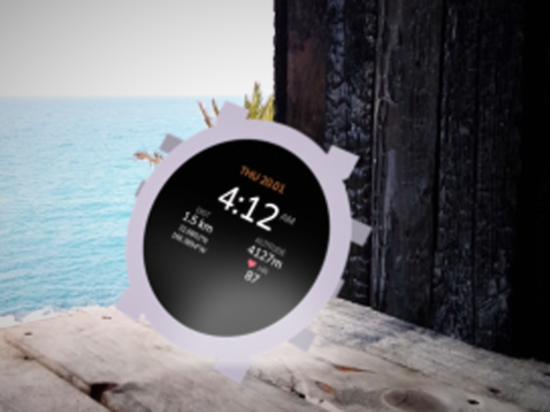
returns 4,12
